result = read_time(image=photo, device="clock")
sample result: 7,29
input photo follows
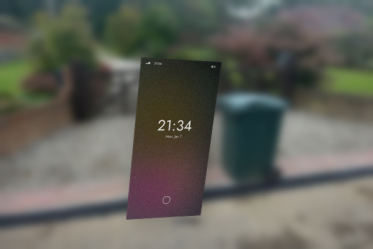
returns 21,34
